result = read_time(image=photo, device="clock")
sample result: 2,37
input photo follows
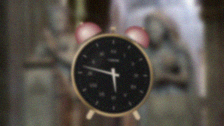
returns 5,47
